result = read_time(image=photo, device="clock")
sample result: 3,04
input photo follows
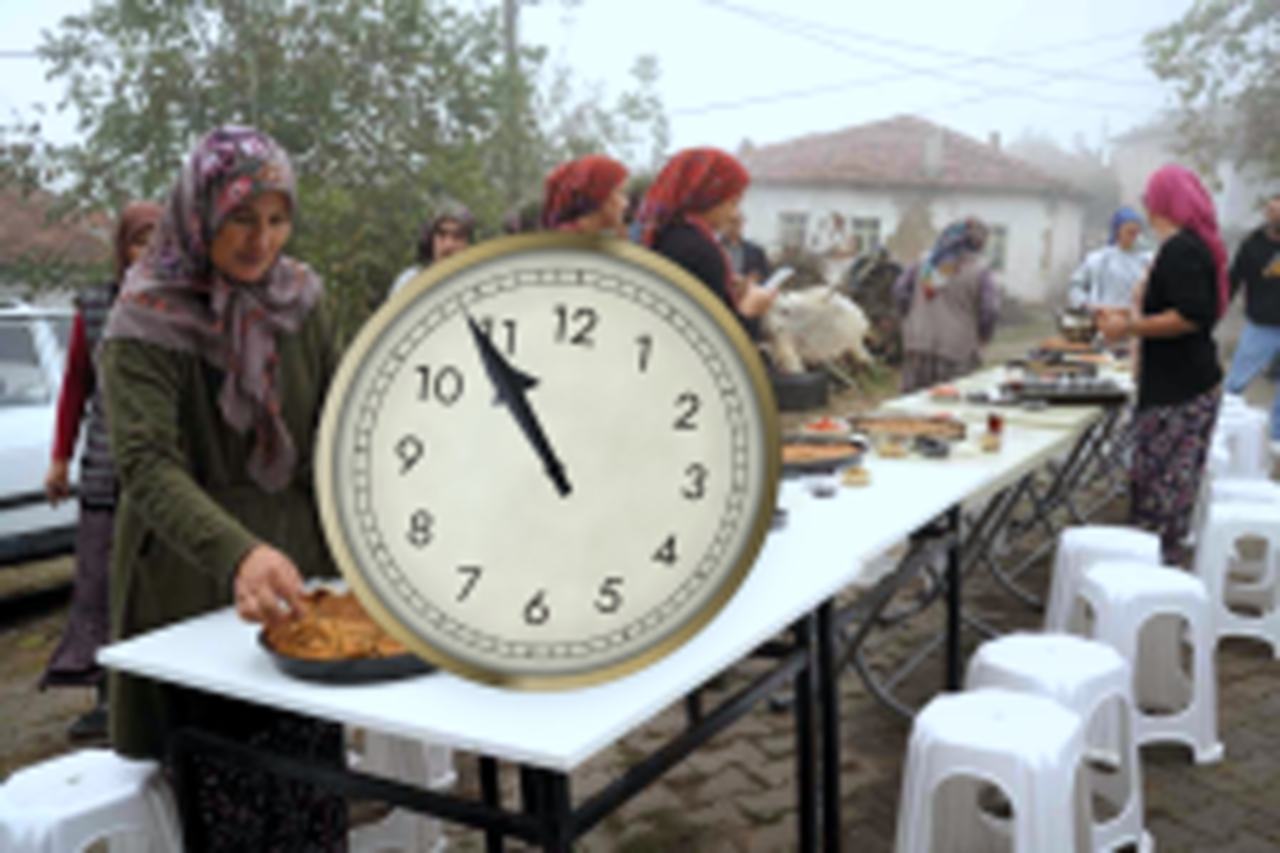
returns 10,54
